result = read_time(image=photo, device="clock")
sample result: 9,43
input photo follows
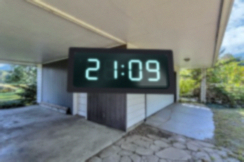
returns 21,09
